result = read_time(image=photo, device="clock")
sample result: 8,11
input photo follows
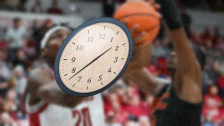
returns 1,38
